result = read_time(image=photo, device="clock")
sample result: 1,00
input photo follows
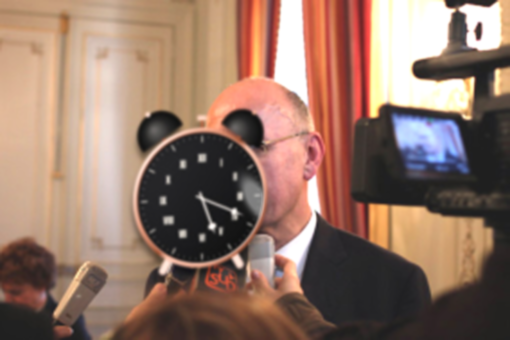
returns 5,19
